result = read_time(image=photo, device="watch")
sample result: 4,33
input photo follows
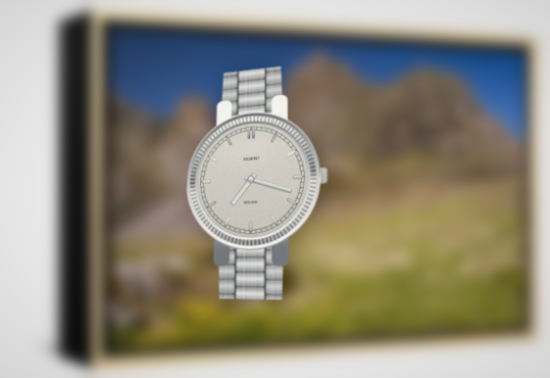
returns 7,18
